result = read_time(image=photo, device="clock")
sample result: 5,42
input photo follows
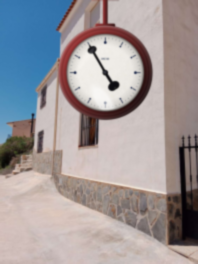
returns 4,55
